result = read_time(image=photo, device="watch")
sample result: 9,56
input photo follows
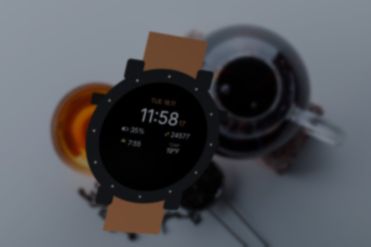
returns 11,58
